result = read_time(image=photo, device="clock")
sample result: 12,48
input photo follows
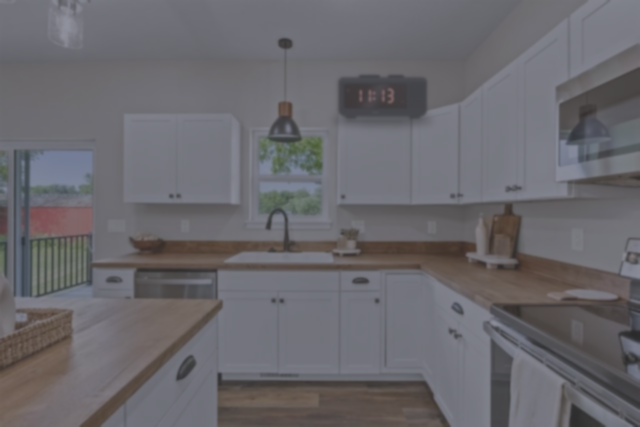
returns 11,13
